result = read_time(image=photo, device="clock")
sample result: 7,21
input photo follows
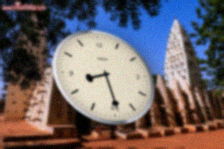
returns 8,29
